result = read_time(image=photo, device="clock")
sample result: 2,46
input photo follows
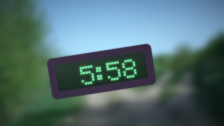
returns 5,58
